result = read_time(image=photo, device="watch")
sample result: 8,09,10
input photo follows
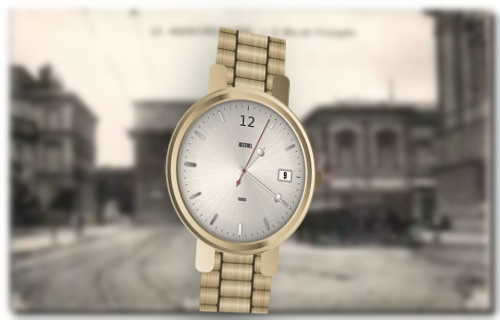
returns 1,20,04
